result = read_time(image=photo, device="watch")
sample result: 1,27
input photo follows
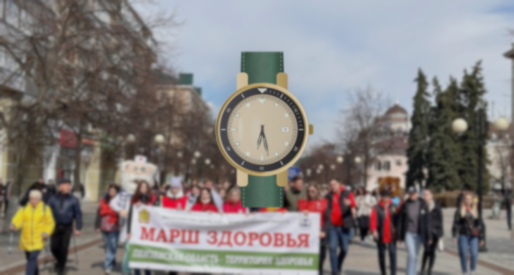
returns 6,28
